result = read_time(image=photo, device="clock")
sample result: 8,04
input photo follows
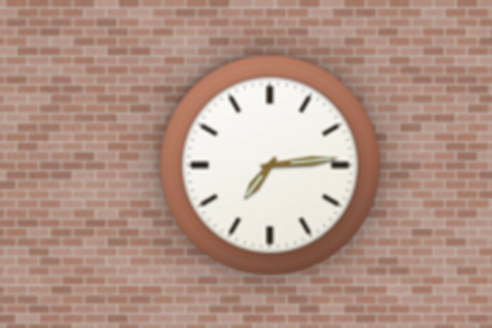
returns 7,14
